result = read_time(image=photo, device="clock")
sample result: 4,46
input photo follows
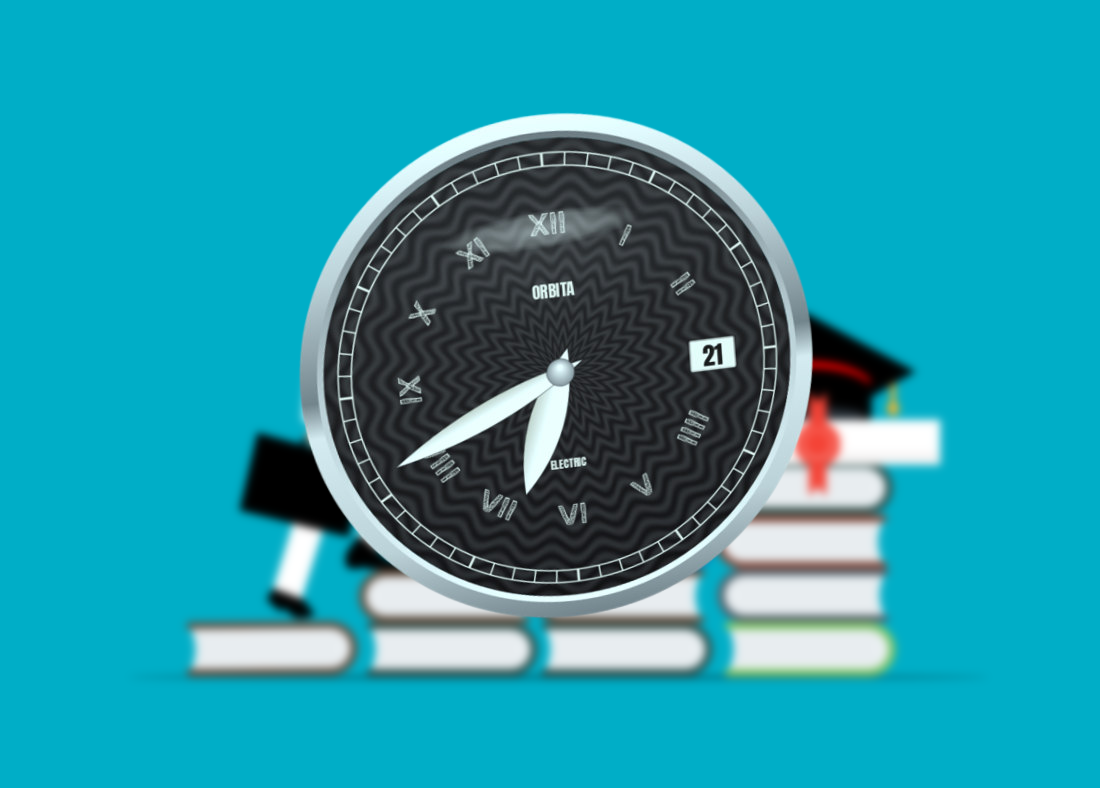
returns 6,41
